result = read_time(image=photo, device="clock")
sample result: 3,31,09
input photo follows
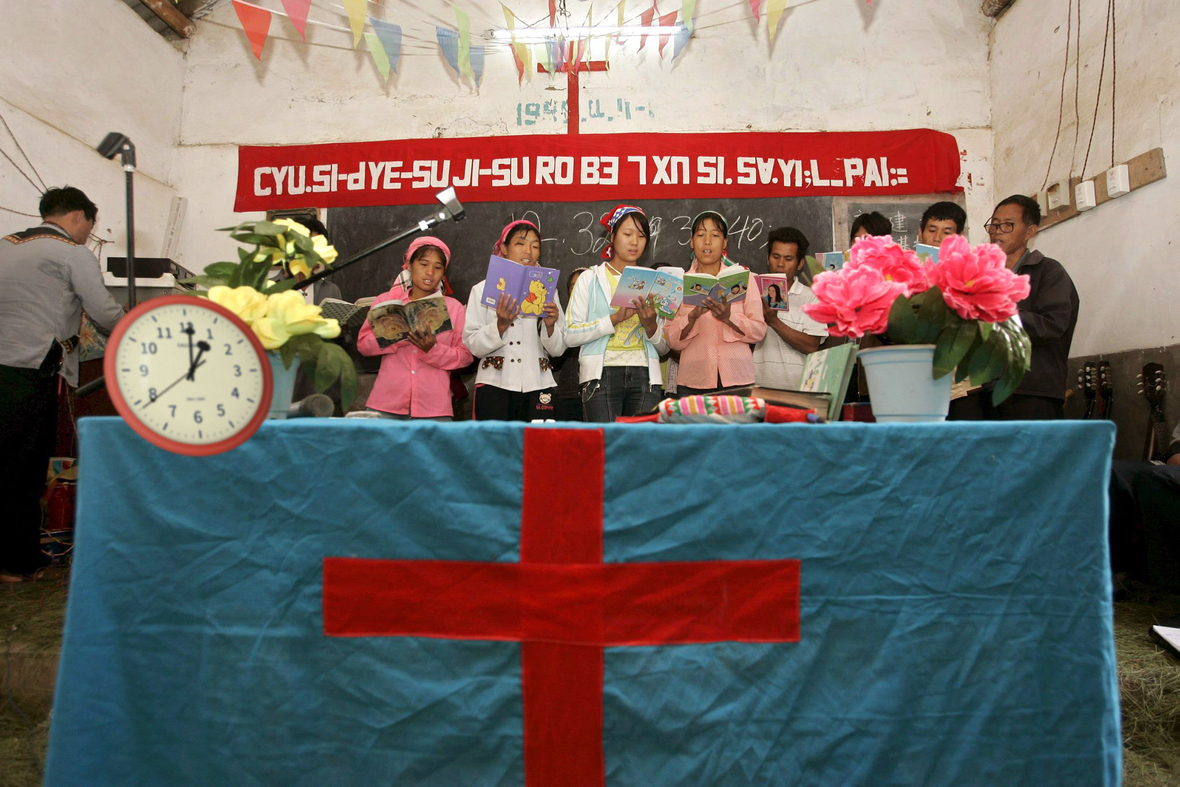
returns 1,00,39
